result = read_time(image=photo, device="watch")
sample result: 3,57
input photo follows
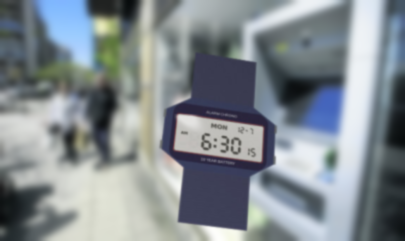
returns 6,30
